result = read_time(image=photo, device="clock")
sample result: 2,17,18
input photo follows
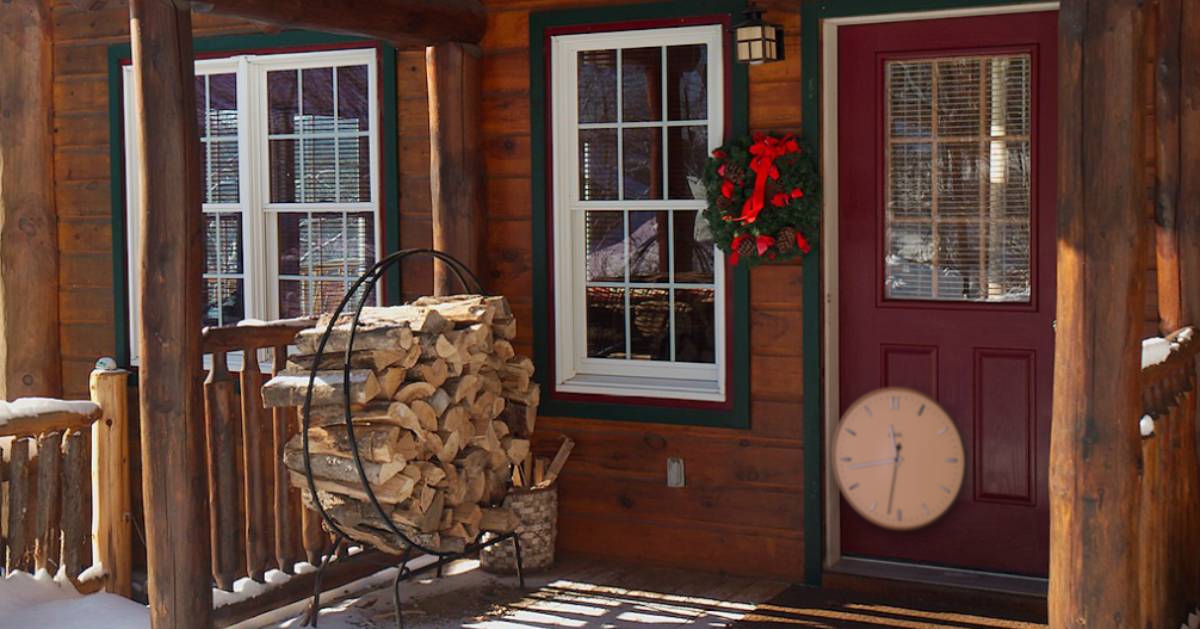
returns 11,43,32
